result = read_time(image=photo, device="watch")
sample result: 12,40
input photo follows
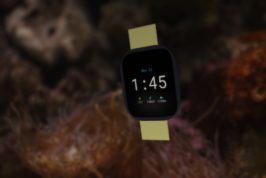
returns 1,45
